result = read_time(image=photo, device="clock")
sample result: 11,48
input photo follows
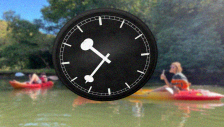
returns 10,37
